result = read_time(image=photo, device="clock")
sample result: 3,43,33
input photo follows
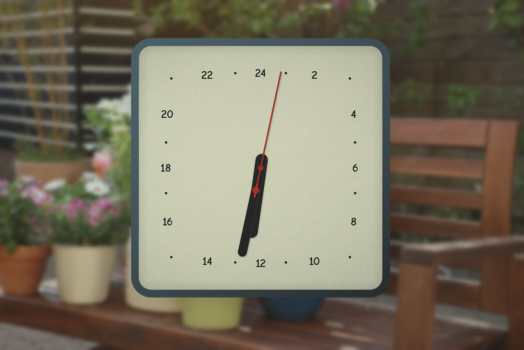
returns 12,32,02
